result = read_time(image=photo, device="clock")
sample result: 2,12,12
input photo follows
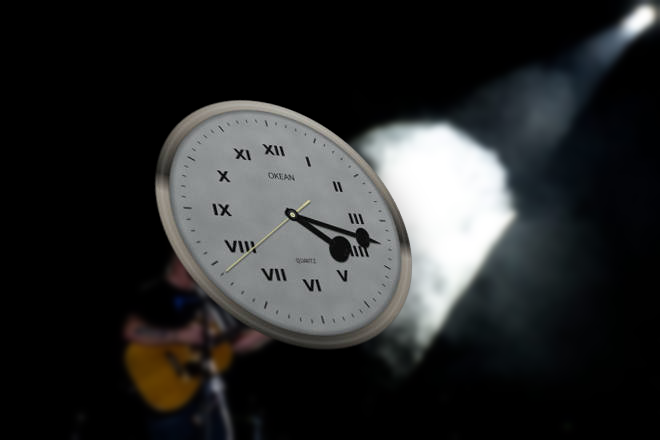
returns 4,17,39
